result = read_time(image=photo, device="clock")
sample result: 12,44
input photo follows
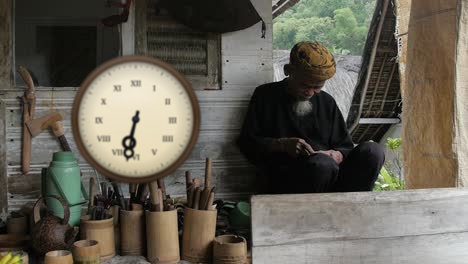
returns 6,32
